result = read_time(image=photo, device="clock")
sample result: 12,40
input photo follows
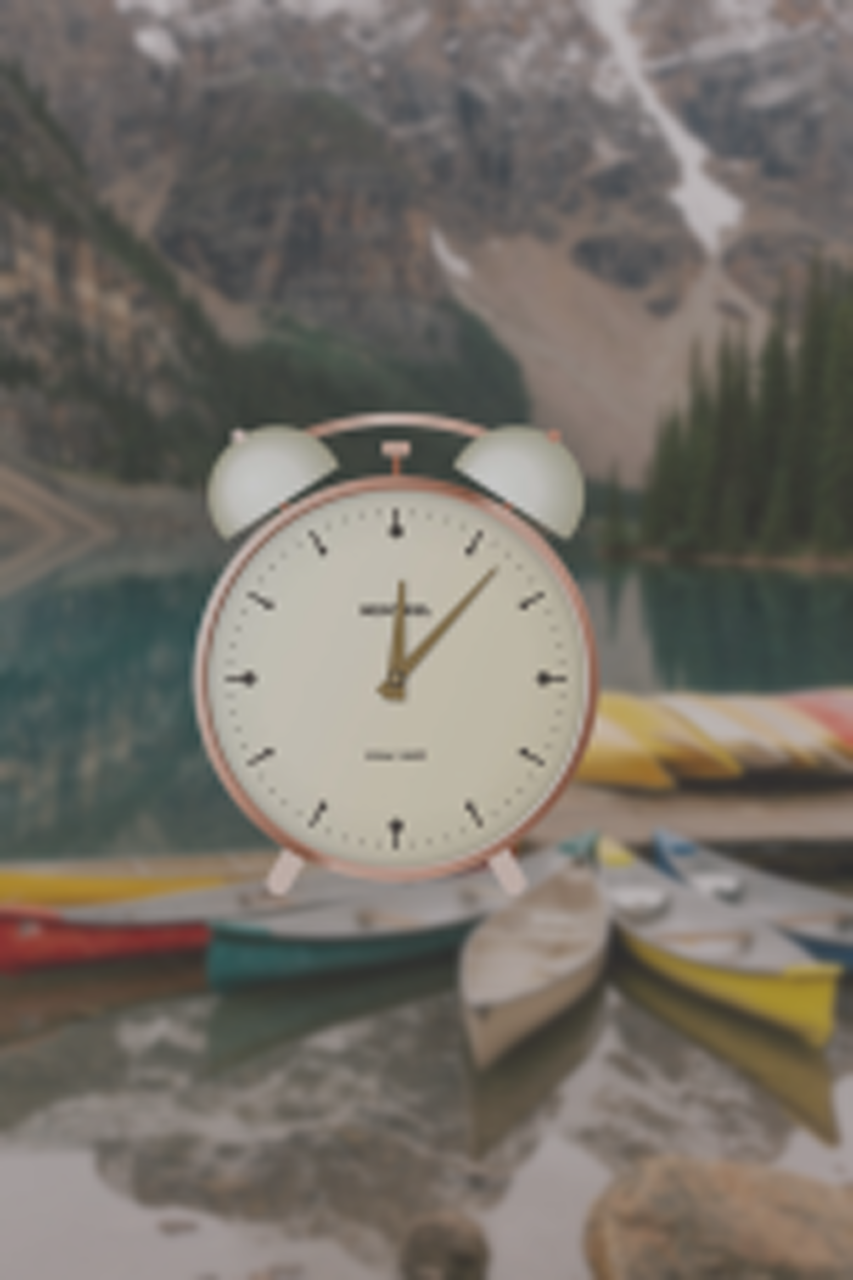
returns 12,07
